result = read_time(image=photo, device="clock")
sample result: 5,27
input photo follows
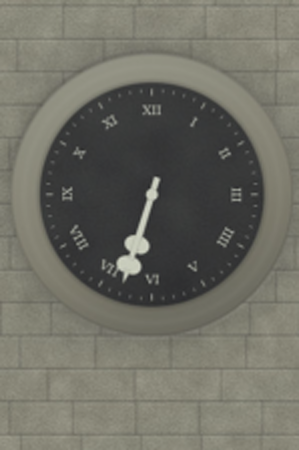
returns 6,33
